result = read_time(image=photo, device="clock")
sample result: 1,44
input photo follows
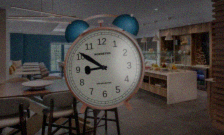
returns 8,51
